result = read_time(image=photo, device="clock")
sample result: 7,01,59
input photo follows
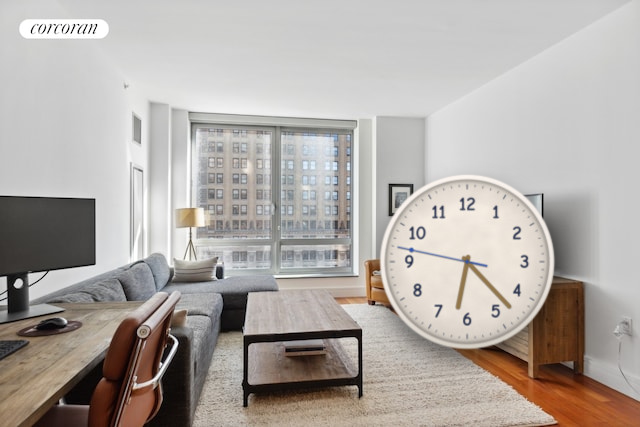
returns 6,22,47
